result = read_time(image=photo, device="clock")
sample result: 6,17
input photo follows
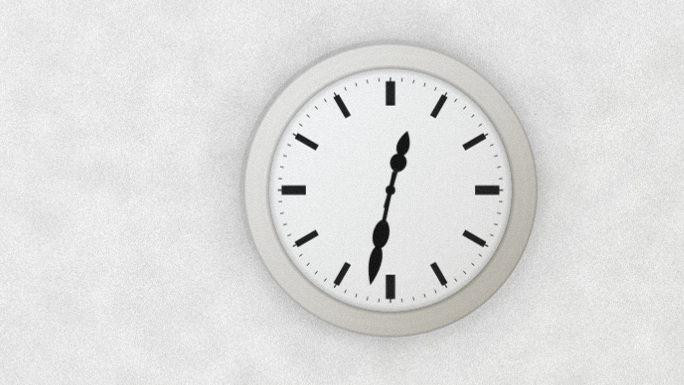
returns 12,32
